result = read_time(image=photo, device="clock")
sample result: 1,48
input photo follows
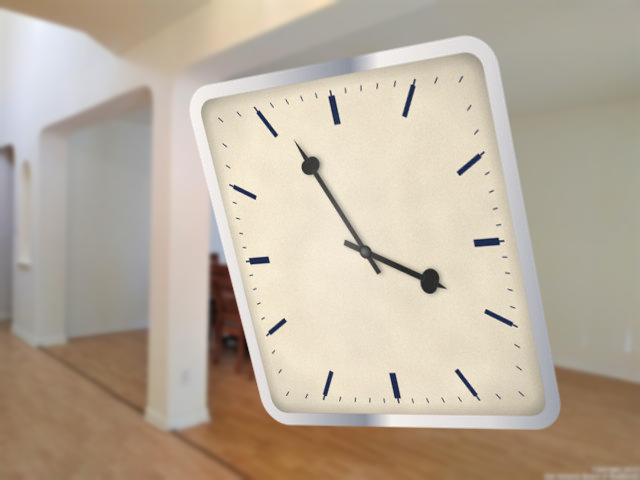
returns 3,56
